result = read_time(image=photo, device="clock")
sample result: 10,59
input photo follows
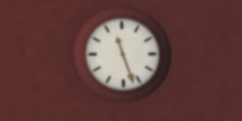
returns 11,27
